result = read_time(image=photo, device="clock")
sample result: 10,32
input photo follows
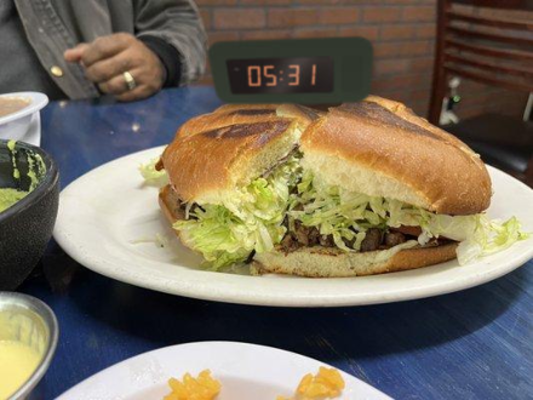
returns 5,31
